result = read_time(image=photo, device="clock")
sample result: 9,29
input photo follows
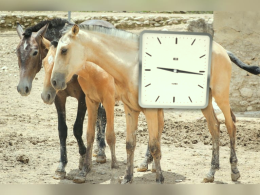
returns 9,16
